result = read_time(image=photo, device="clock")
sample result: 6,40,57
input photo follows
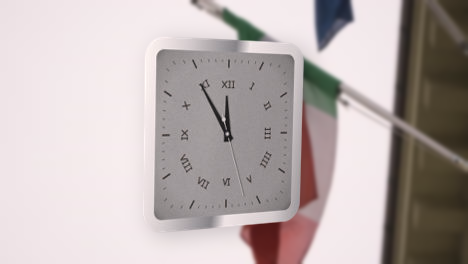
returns 11,54,27
